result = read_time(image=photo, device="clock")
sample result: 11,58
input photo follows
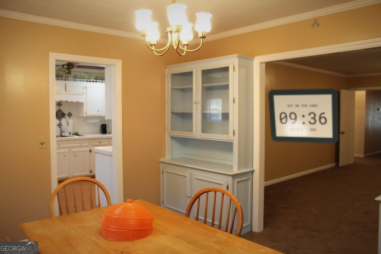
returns 9,36
